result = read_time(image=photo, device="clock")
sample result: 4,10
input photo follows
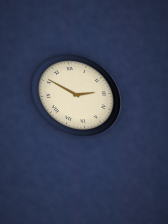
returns 2,51
